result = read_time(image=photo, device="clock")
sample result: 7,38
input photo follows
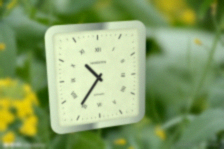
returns 10,36
